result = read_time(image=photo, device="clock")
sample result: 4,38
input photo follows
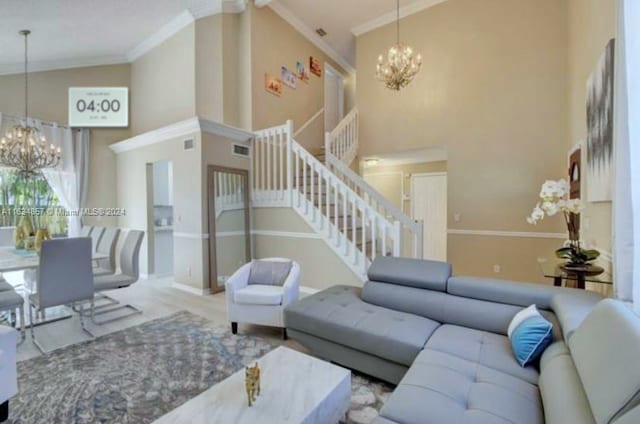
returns 4,00
